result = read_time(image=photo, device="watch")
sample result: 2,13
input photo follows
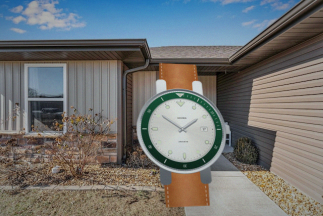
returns 1,51
